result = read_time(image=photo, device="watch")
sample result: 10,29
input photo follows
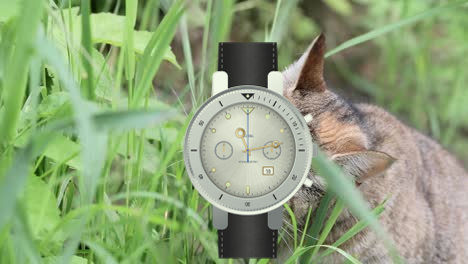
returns 11,13
